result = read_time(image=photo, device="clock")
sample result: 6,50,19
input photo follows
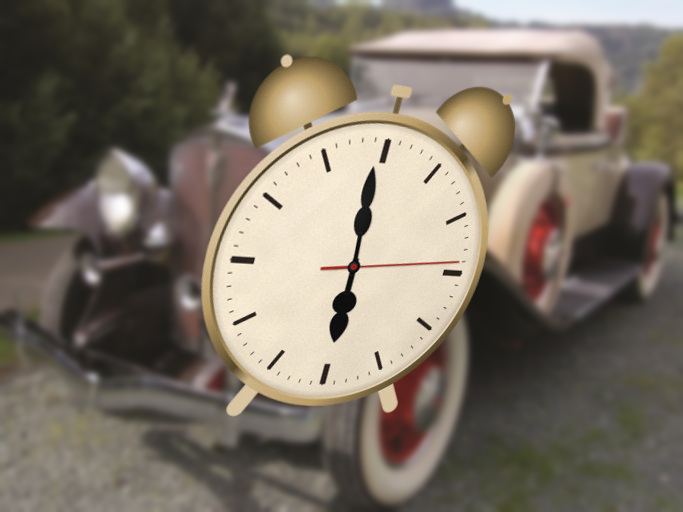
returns 5,59,14
